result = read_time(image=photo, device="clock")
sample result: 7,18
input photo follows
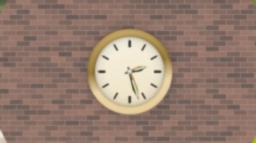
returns 2,27
